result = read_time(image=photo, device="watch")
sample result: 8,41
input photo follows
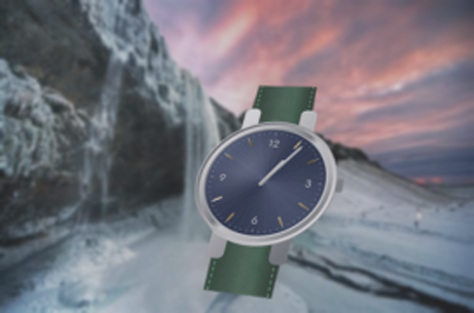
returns 1,06
